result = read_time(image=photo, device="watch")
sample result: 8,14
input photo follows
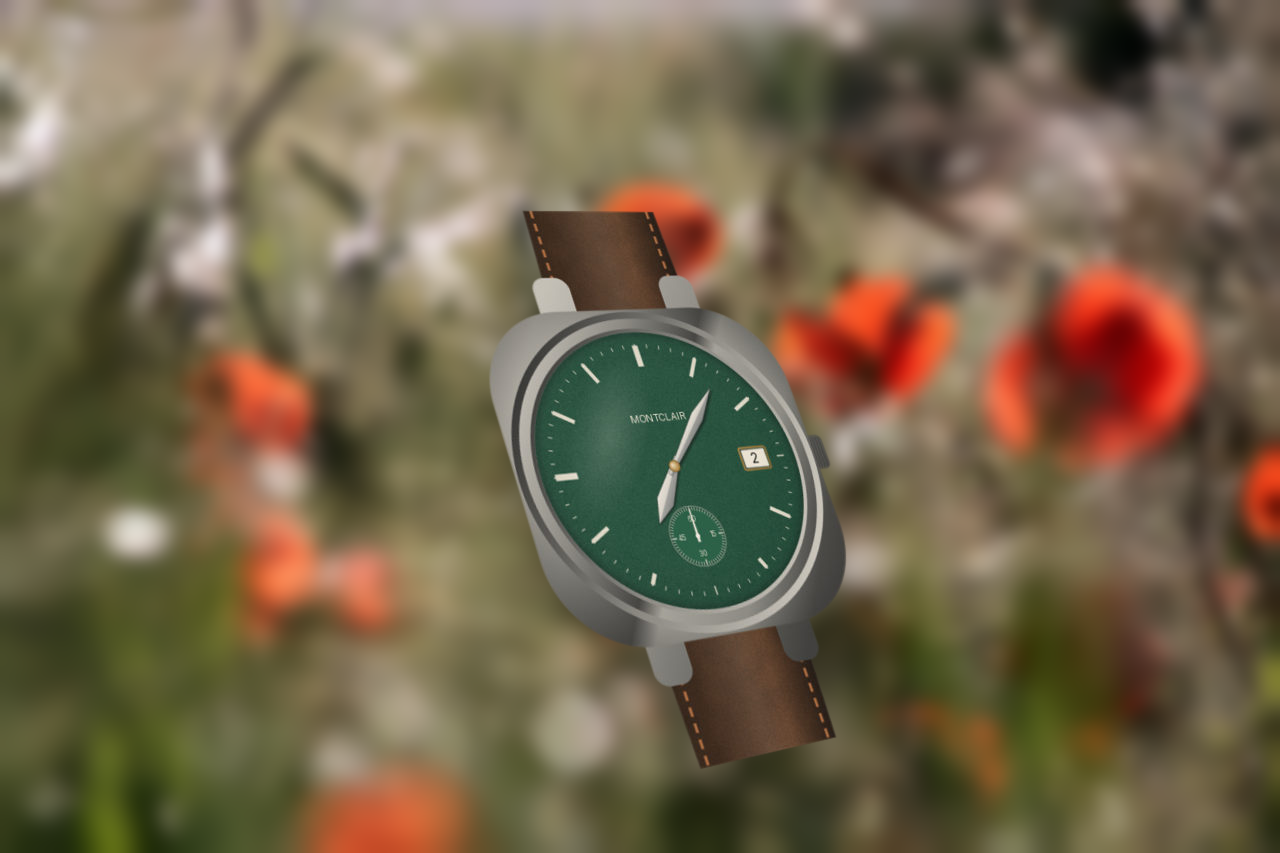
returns 7,07
